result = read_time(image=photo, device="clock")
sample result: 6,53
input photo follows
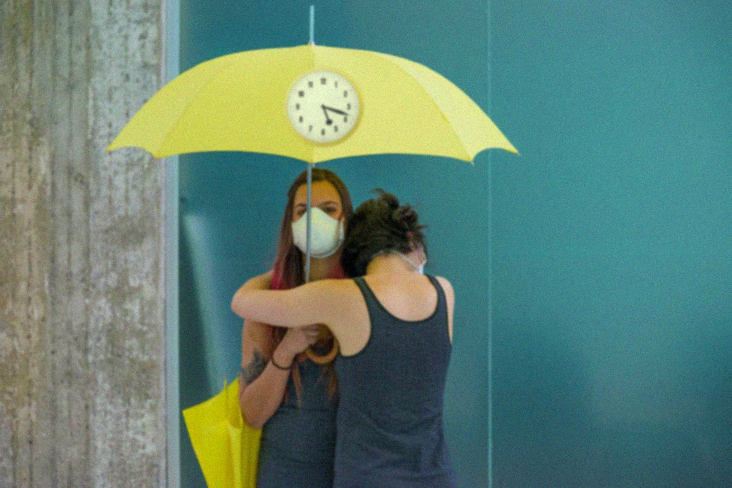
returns 5,18
